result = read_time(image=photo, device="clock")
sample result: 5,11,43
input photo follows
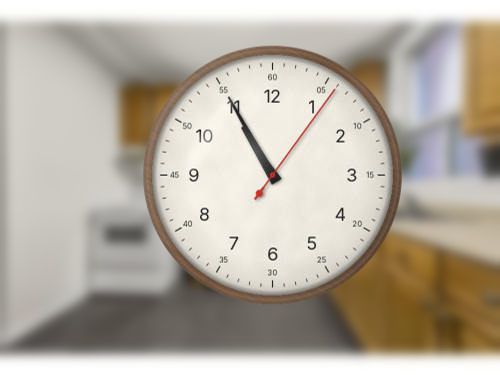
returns 10,55,06
